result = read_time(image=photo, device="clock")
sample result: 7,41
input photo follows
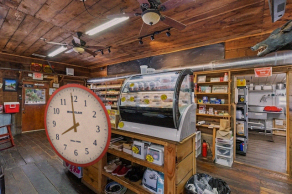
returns 7,59
